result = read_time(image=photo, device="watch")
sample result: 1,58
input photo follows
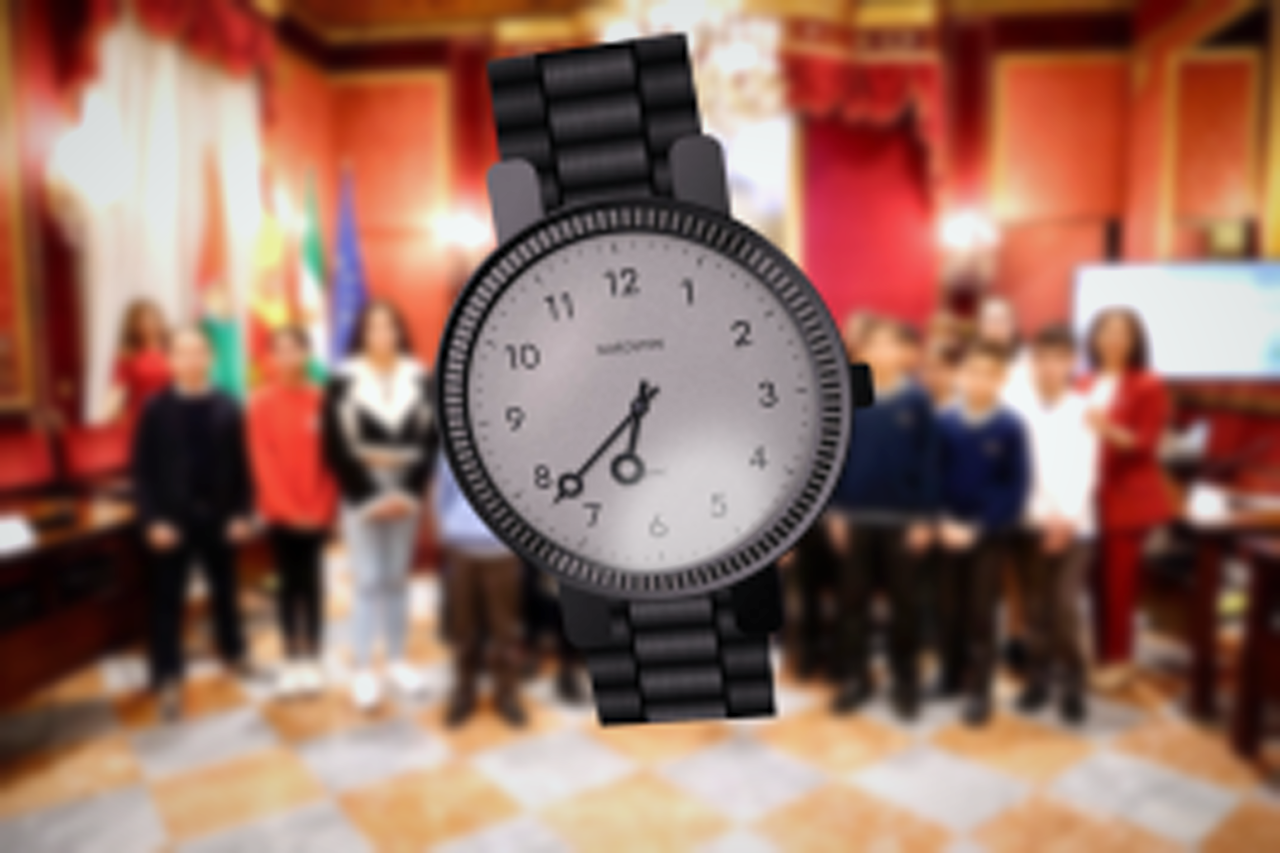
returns 6,38
